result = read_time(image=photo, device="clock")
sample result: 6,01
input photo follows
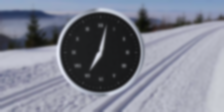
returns 7,02
